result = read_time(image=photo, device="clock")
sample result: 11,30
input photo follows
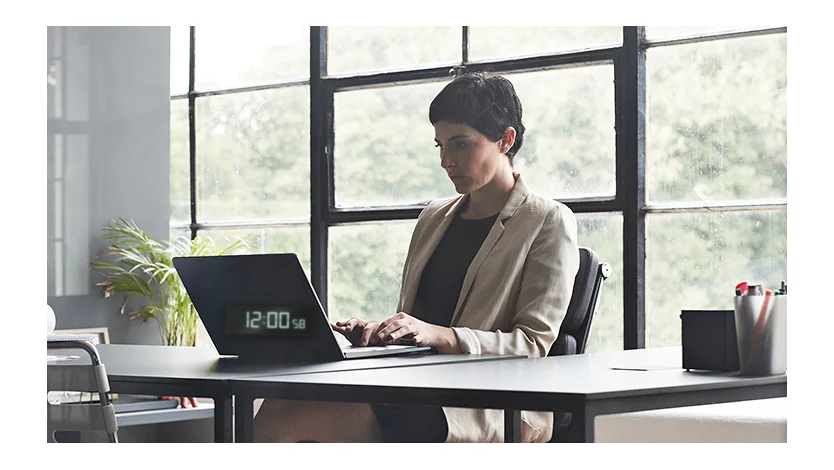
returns 12,00
